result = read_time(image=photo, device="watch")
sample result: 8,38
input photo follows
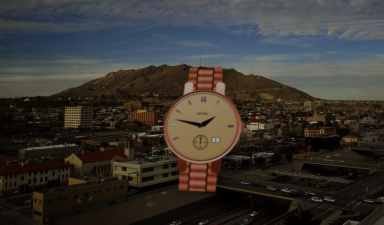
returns 1,47
